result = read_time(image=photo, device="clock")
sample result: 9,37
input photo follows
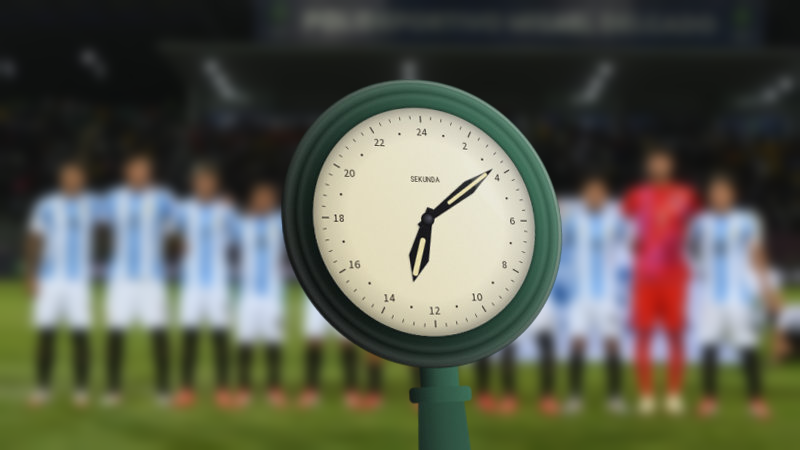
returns 13,09
